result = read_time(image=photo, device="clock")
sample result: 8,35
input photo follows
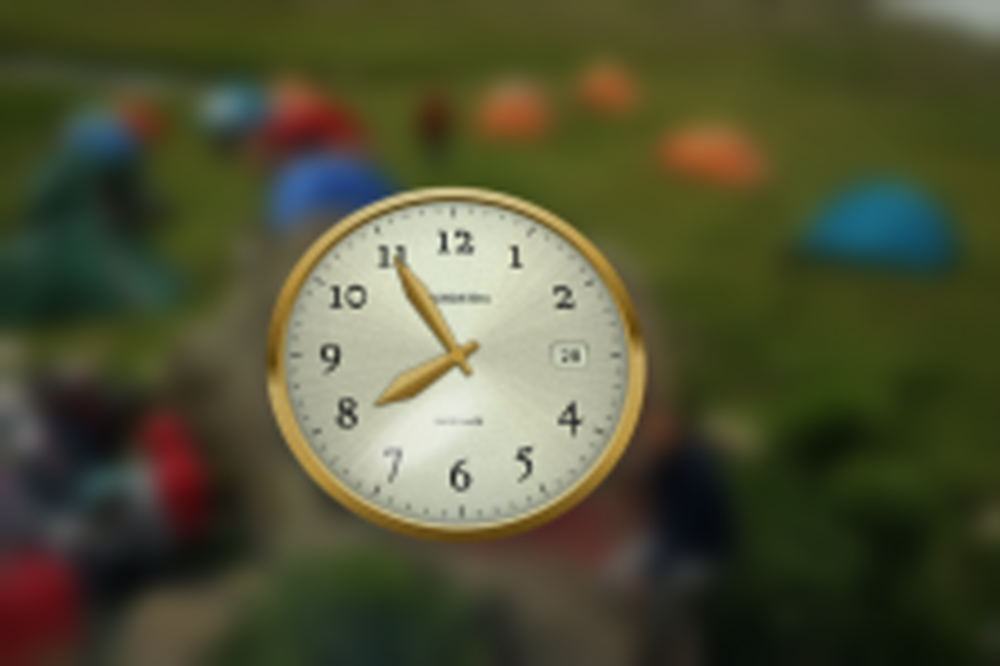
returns 7,55
